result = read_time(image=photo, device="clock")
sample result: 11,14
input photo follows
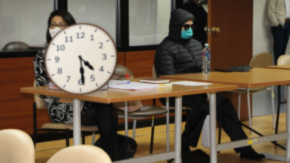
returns 4,29
